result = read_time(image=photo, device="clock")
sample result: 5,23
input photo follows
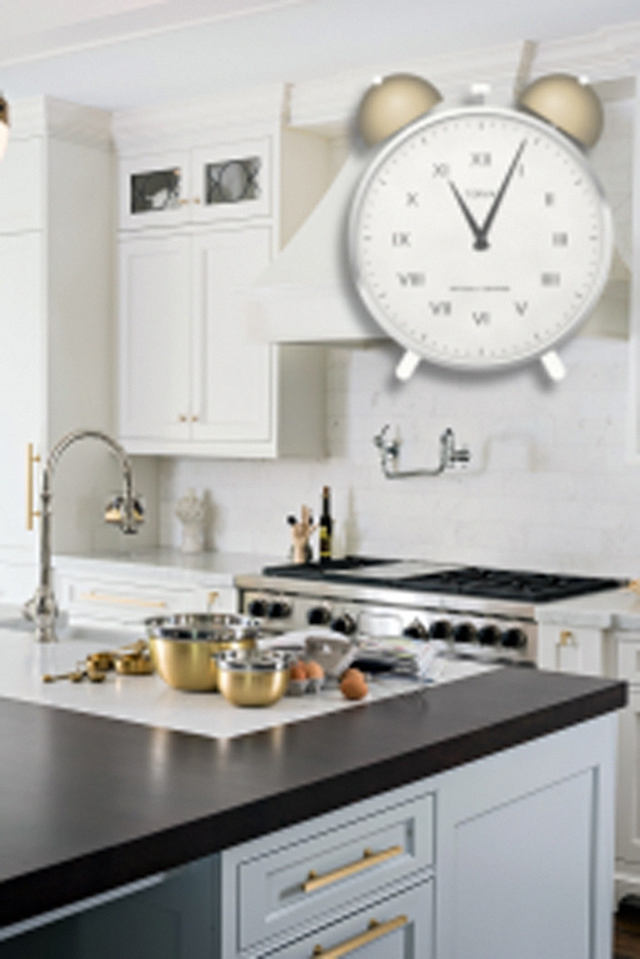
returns 11,04
